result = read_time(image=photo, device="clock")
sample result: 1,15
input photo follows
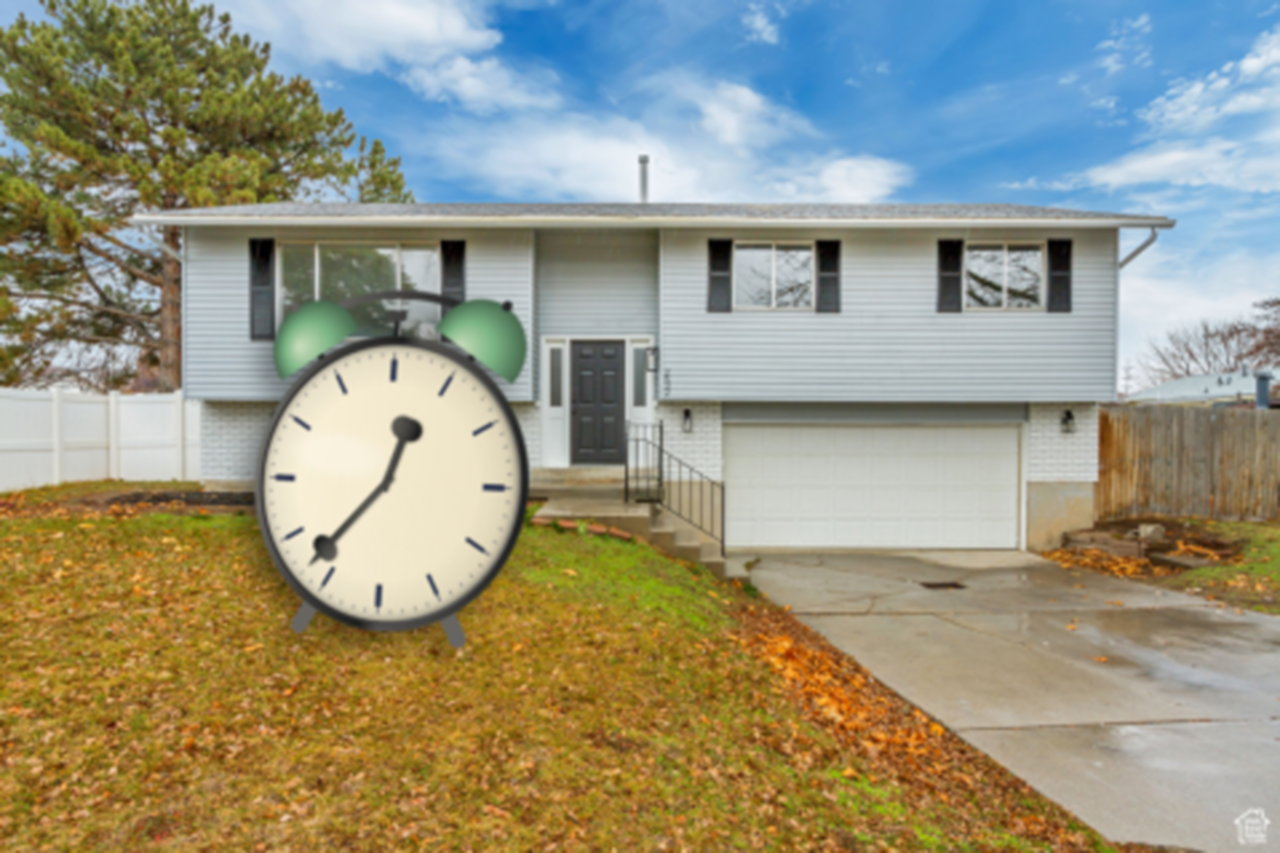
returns 12,37
